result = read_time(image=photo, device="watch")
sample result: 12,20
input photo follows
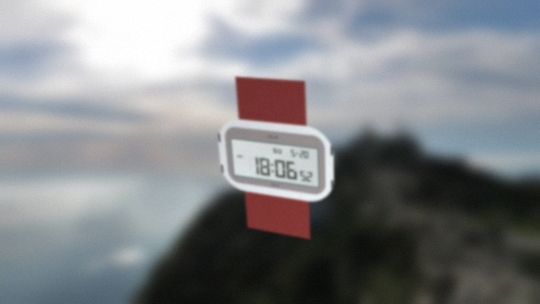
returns 18,06
